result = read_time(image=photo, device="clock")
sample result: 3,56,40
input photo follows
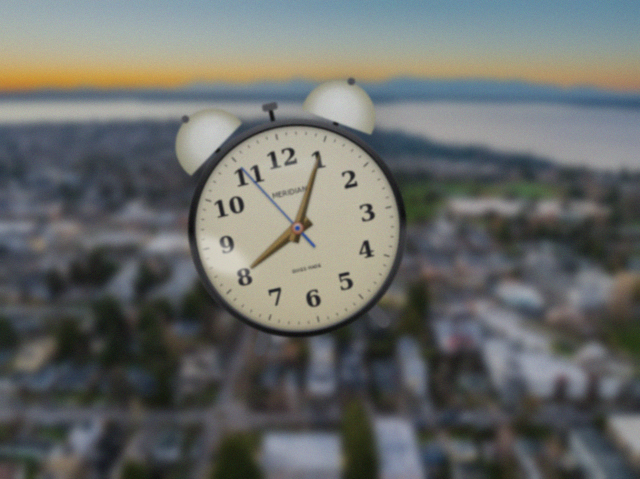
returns 8,04,55
